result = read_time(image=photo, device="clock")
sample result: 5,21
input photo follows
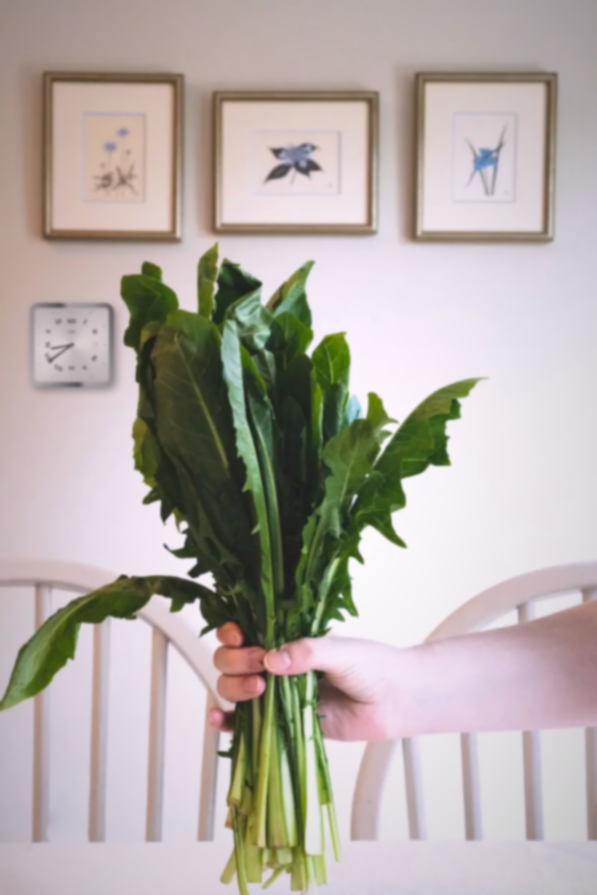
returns 8,39
